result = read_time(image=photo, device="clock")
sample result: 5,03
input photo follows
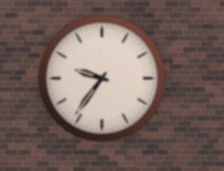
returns 9,36
